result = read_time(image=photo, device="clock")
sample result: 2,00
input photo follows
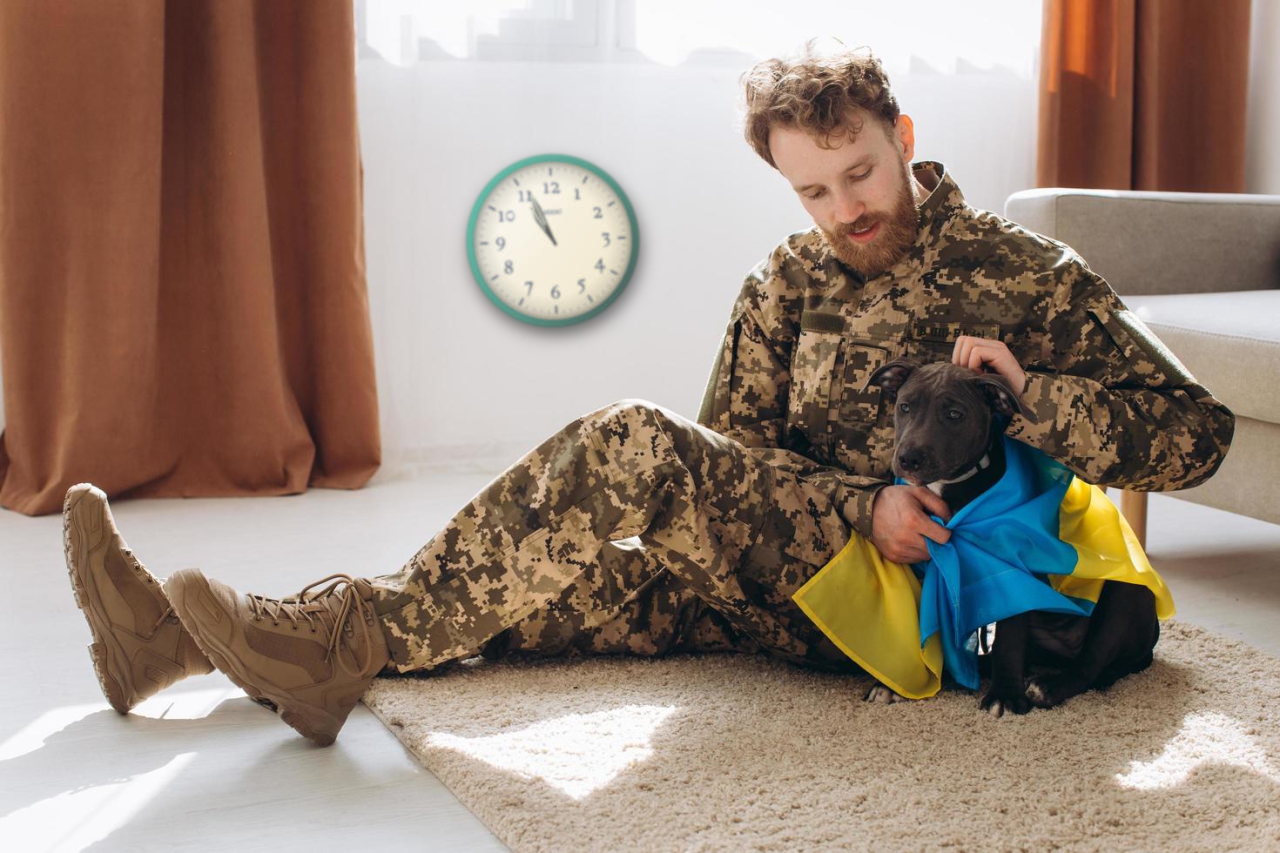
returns 10,56
